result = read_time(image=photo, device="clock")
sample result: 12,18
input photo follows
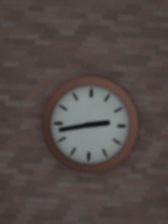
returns 2,43
